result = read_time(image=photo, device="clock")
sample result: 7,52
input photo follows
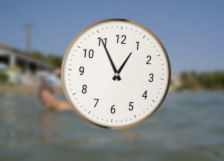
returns 12,55
